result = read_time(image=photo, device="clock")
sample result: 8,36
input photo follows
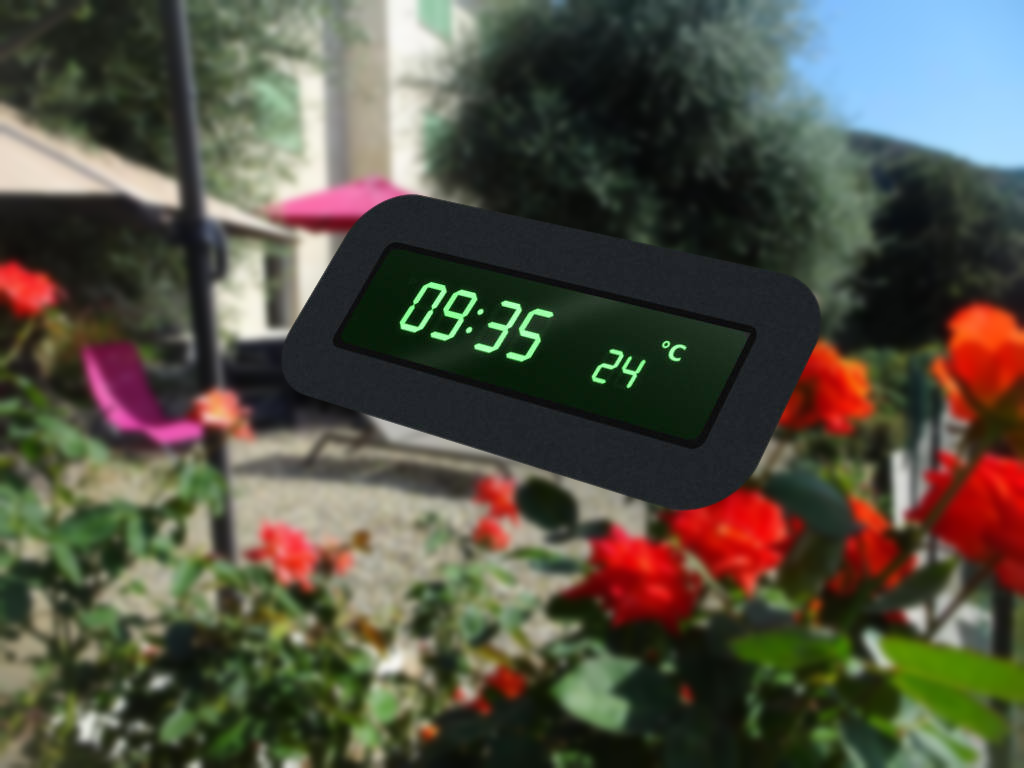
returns 9,35
